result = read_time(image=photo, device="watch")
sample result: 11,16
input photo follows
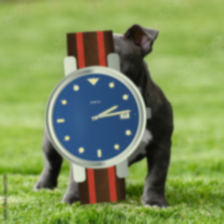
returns 2,14
